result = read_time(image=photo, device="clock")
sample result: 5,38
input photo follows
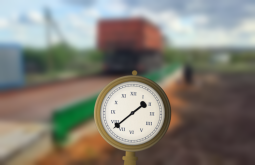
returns 1,38
